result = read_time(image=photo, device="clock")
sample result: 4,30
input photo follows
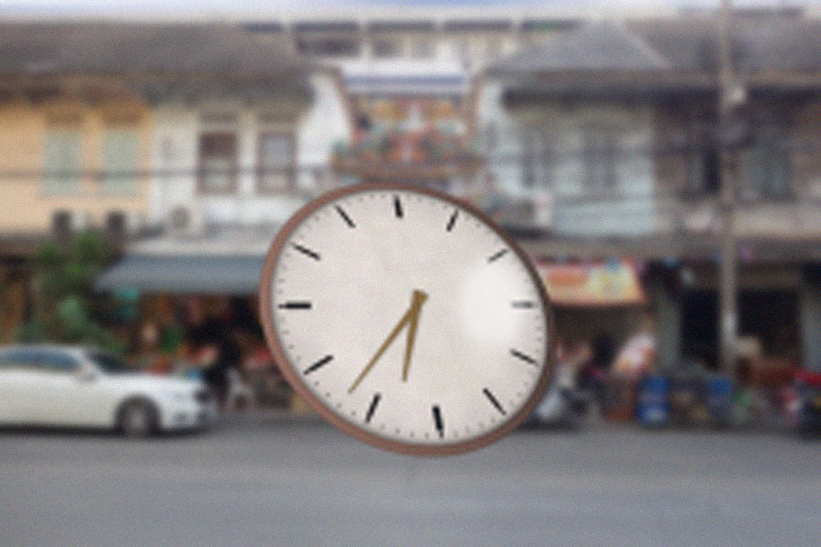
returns 6,37
